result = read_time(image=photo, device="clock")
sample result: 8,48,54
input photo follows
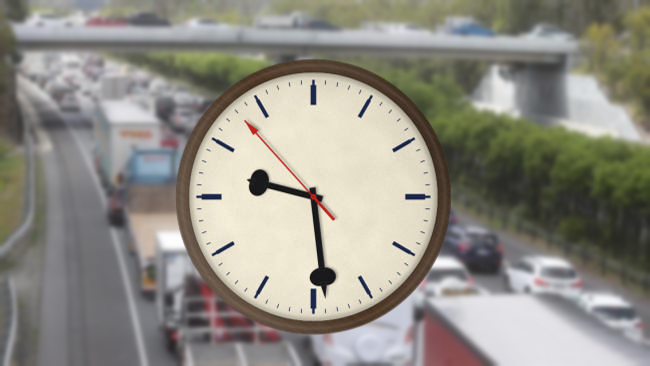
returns 9,28,53
